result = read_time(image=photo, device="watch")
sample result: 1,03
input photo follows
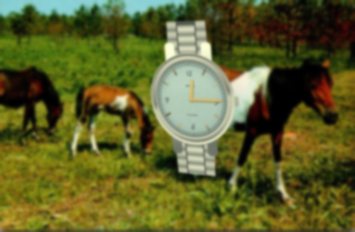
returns 12,15
